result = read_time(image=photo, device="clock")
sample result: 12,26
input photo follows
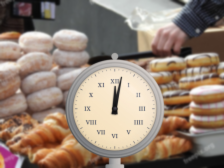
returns 12,02
